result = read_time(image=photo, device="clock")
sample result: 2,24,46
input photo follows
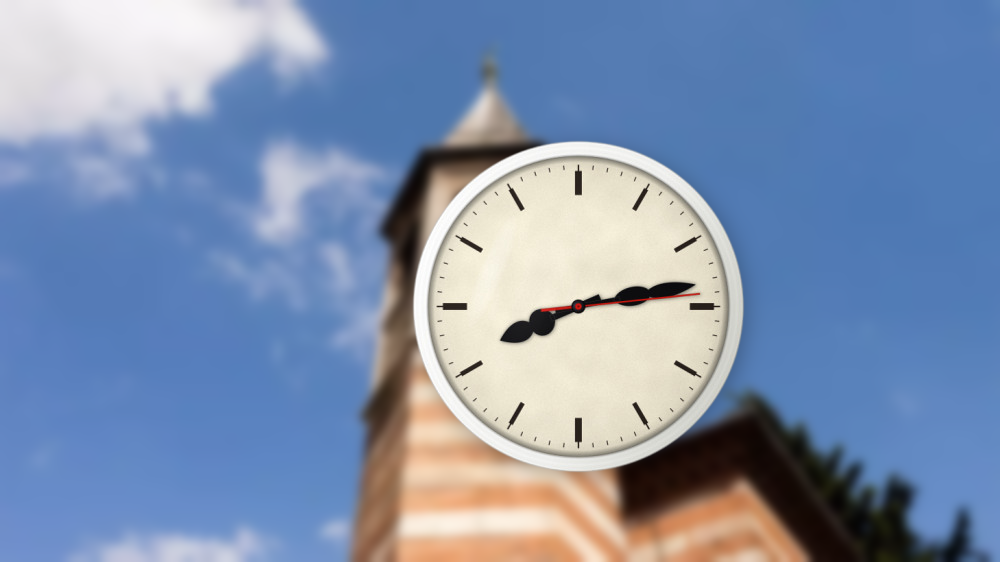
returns 8,13,14
